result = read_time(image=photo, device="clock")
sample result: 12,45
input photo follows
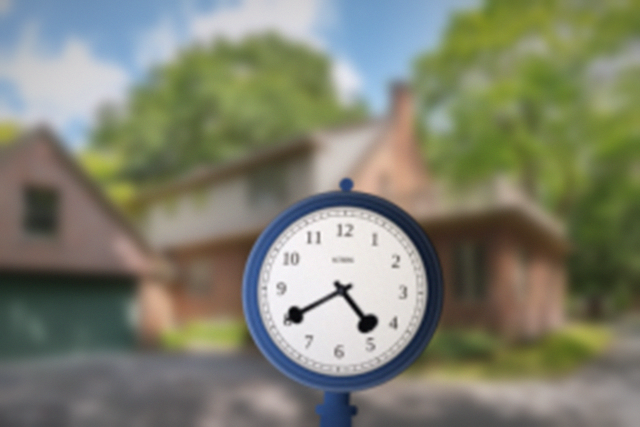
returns 4,40
